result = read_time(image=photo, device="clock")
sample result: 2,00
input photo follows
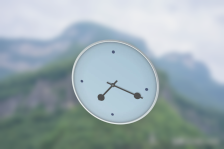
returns 7,18
